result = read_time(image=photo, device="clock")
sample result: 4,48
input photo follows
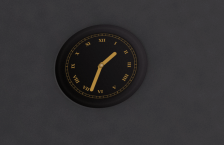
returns 1,33
